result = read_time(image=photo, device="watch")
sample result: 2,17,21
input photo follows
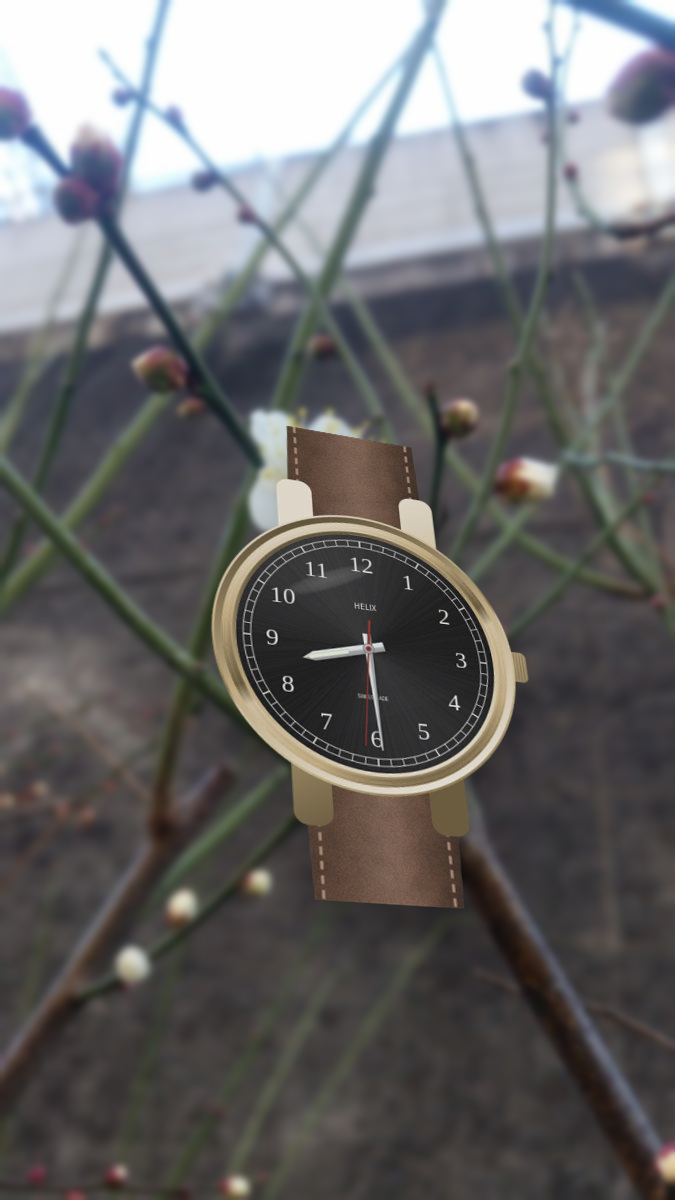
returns 8,29,31
